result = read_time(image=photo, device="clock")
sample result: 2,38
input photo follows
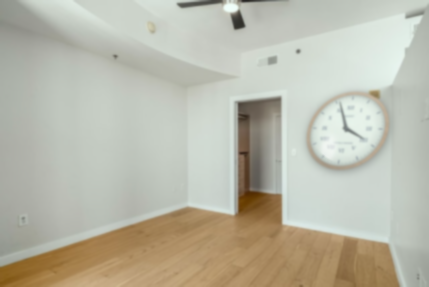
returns 3,56
